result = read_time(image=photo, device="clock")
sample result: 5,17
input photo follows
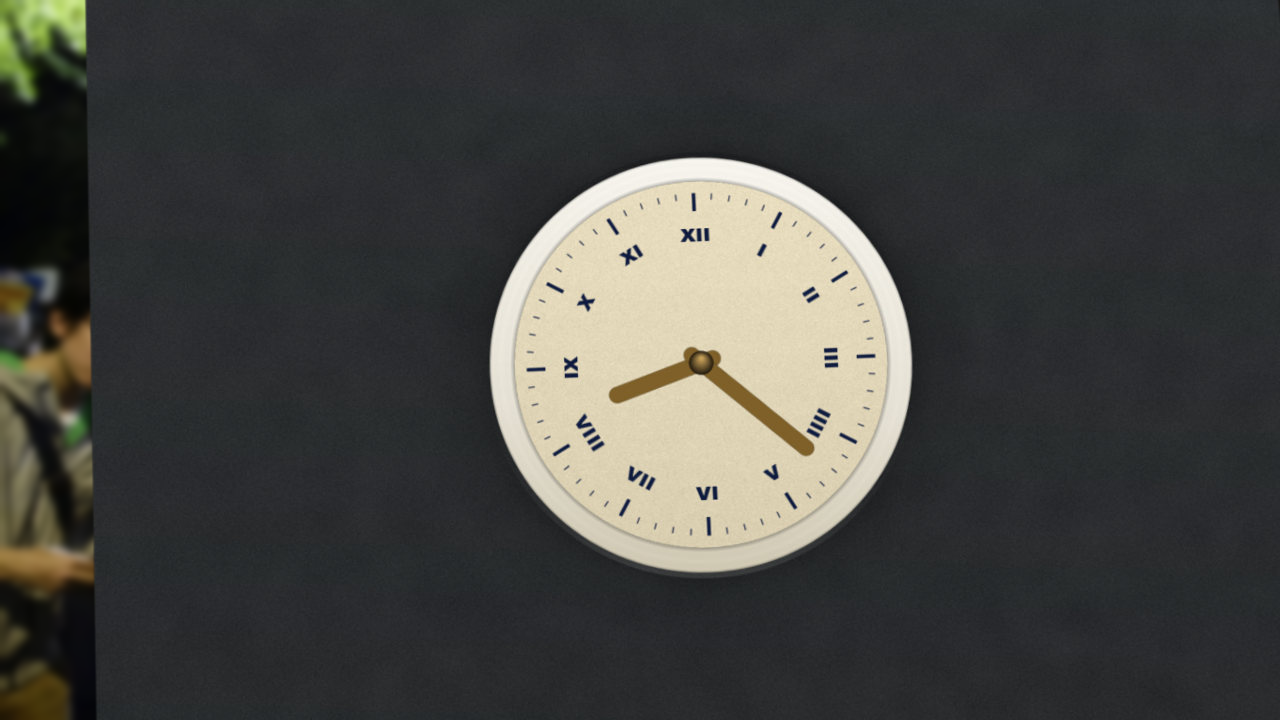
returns 8,22
